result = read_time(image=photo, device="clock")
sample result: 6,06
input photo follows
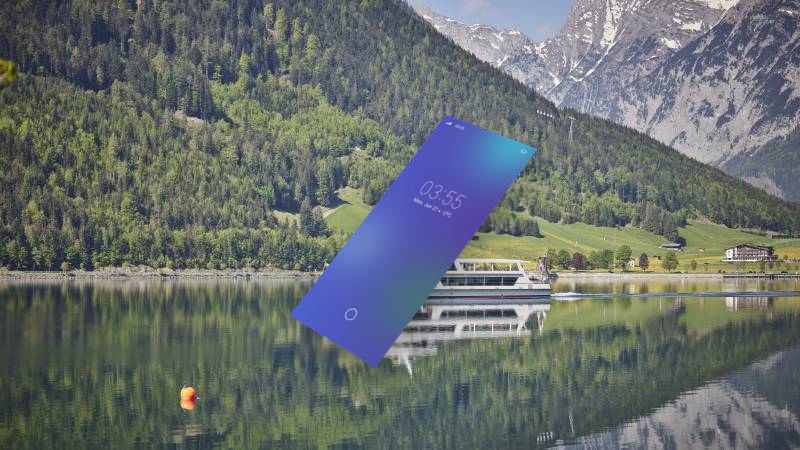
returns 3,55
